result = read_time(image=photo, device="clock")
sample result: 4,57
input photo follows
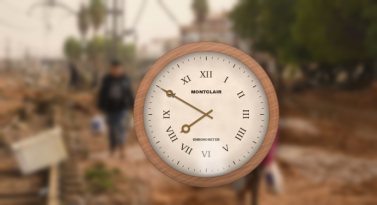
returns 7,50
